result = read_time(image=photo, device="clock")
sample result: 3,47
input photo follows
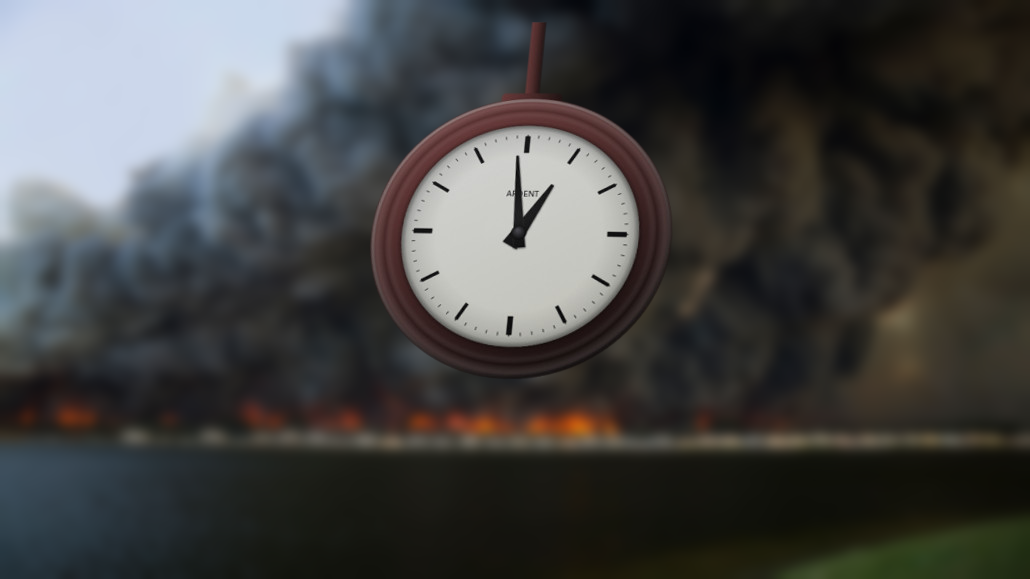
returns 12,59
